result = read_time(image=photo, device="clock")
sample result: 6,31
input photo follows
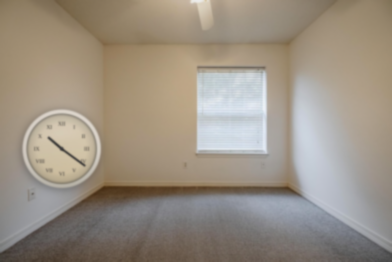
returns 10,21
